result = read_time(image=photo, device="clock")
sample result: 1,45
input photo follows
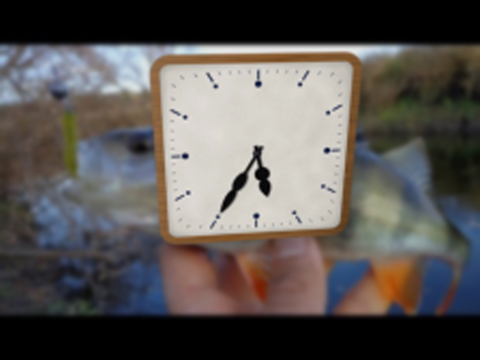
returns 5,35
